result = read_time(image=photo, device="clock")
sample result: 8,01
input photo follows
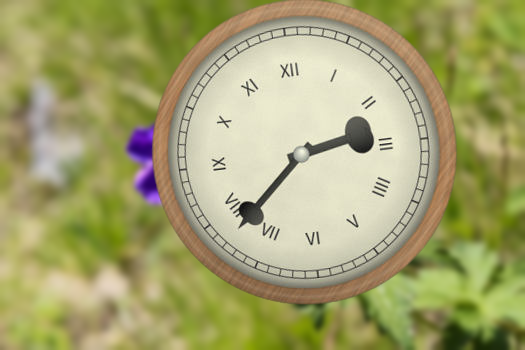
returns 2,38
